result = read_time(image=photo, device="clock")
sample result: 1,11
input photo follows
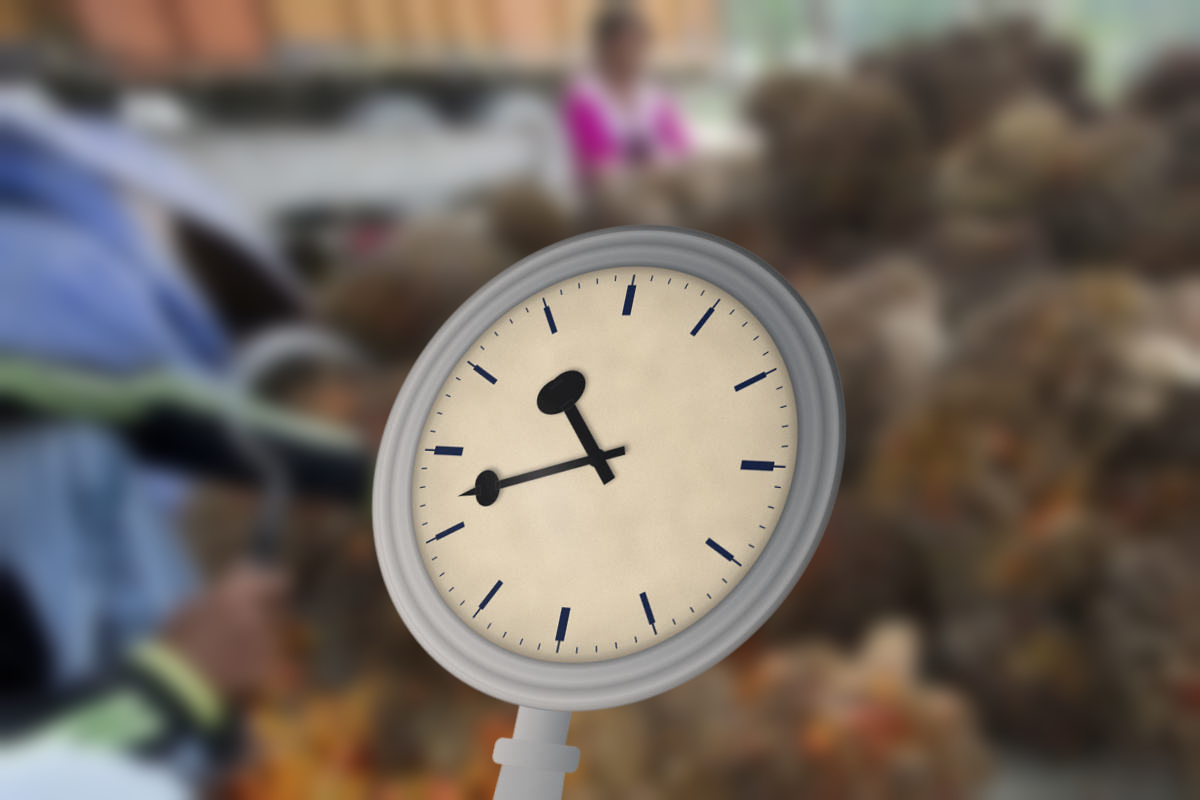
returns 10,42
